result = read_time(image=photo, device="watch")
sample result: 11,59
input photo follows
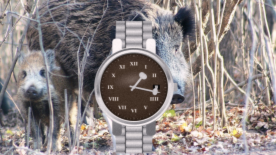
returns 1,17
